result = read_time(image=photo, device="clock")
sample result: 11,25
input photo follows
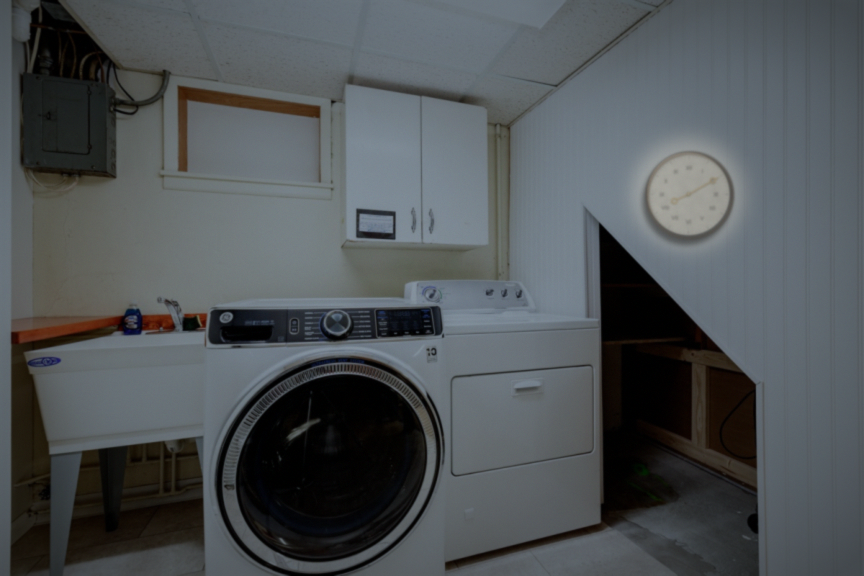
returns 8,10
